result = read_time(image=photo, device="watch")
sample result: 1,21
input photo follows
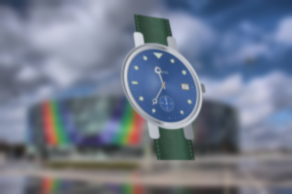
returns 11,36
